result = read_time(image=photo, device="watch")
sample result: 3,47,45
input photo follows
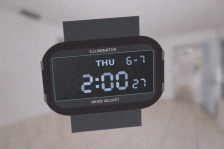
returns 2,00,27
